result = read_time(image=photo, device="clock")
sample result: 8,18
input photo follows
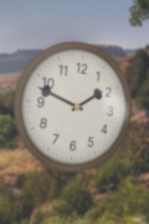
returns 1,48
